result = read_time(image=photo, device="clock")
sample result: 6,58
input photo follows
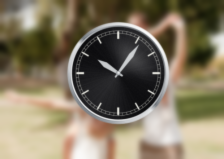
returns 10,06
